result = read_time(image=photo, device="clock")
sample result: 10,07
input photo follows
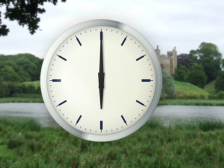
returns 6,00
